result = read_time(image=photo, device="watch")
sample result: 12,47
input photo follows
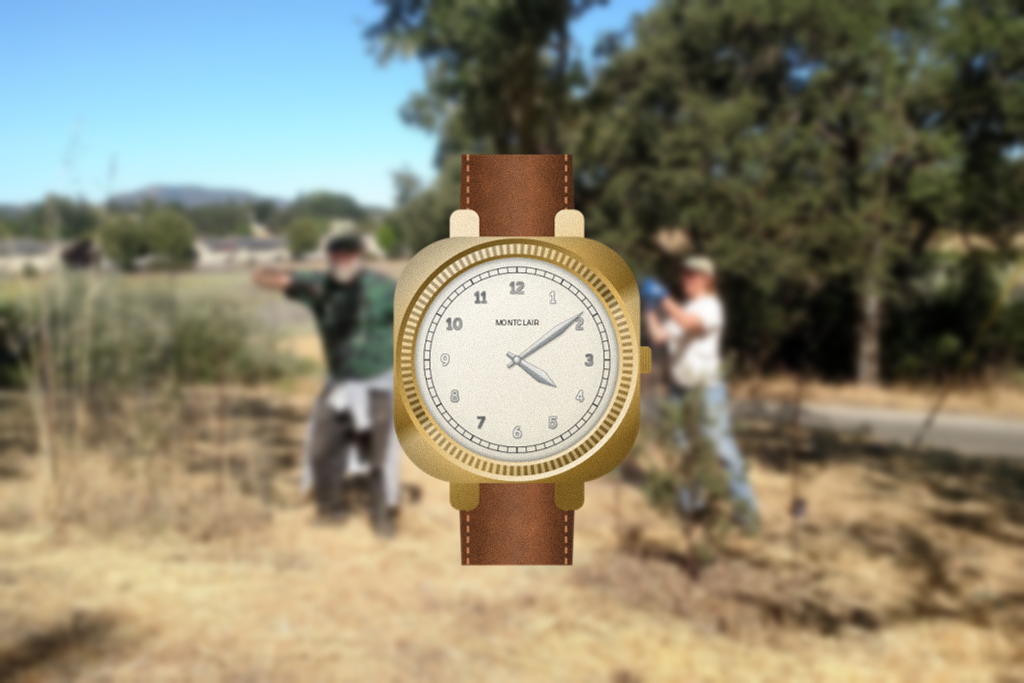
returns 4,09
